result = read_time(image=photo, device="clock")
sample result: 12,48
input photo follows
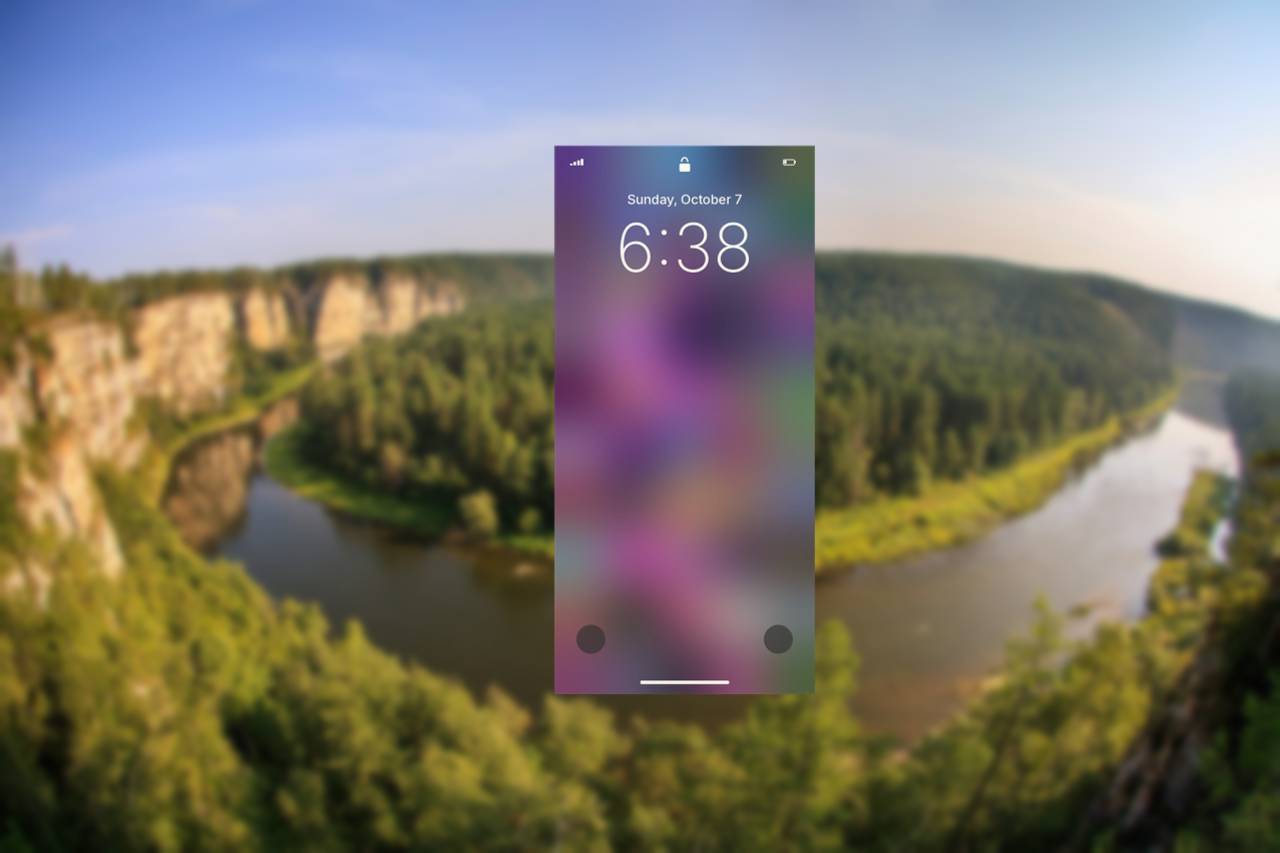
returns 6,38
